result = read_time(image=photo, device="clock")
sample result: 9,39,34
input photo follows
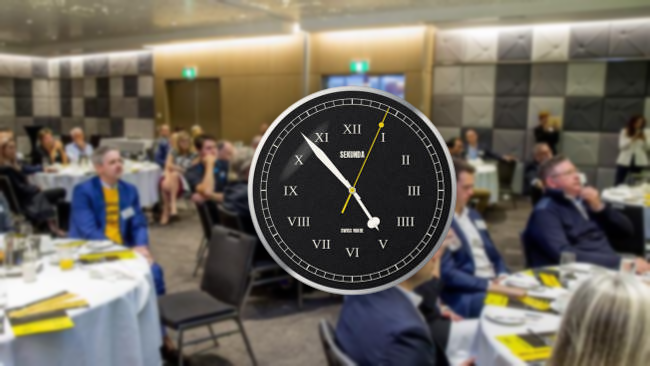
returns 4,53,04
